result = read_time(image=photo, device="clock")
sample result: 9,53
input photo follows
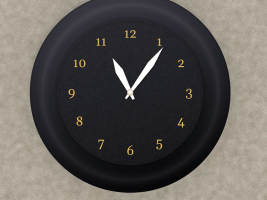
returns 11,06
